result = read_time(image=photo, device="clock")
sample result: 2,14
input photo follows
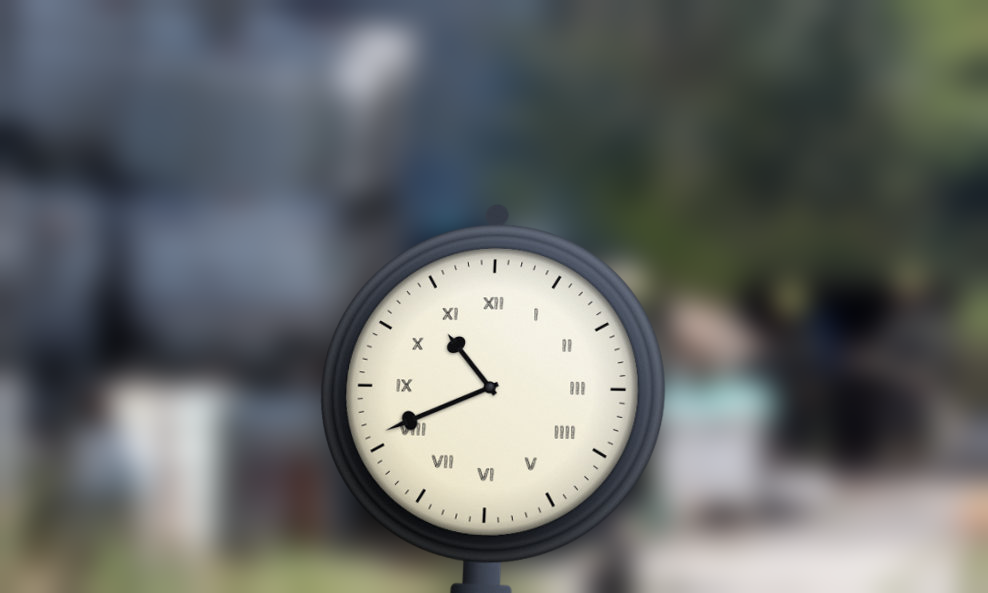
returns 10,41
